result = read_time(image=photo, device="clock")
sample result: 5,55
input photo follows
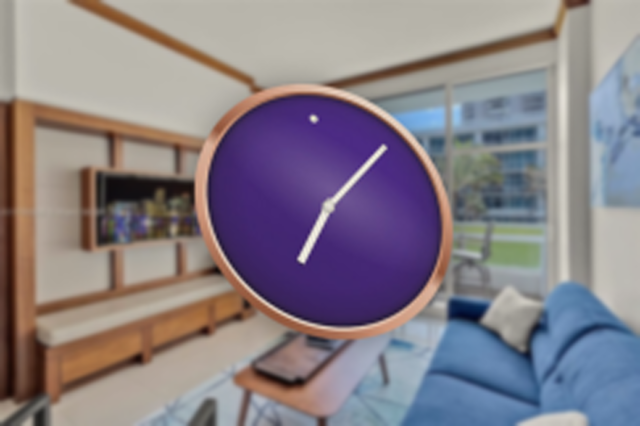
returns 7,08
